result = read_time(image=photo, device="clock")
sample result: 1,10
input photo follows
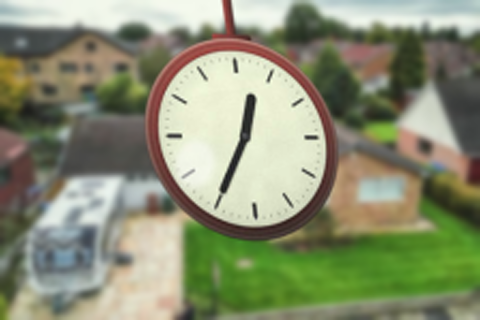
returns 12,35
